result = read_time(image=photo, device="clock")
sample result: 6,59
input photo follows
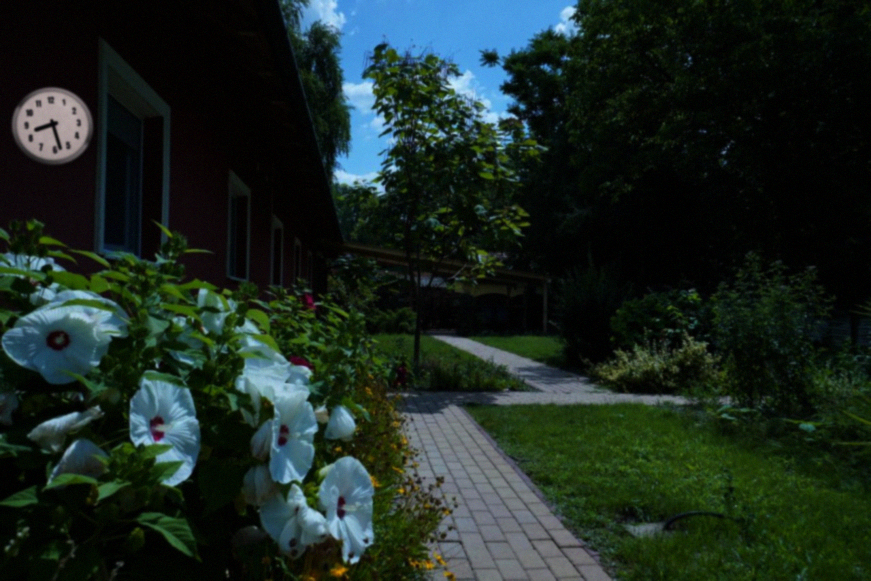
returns 8,28
